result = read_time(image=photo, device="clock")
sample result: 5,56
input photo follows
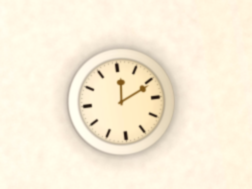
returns 12,11
